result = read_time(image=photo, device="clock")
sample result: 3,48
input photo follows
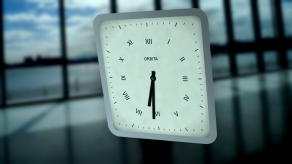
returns 6,31
